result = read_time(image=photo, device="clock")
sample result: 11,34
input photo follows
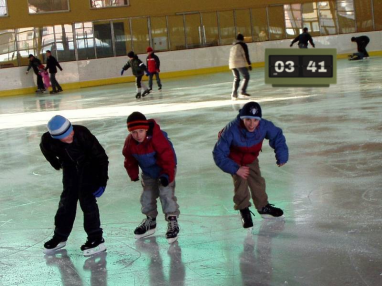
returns 3,41
